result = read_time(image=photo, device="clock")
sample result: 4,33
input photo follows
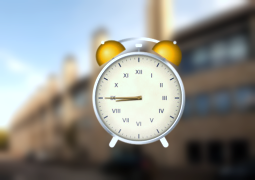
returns 8,45
